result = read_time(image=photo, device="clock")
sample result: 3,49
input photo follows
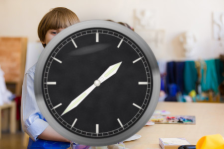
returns 1,38
